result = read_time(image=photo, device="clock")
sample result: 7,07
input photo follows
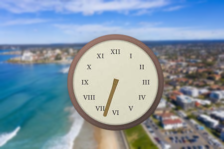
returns 6,33
